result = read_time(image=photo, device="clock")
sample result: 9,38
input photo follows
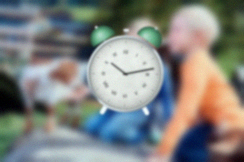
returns 10,13
